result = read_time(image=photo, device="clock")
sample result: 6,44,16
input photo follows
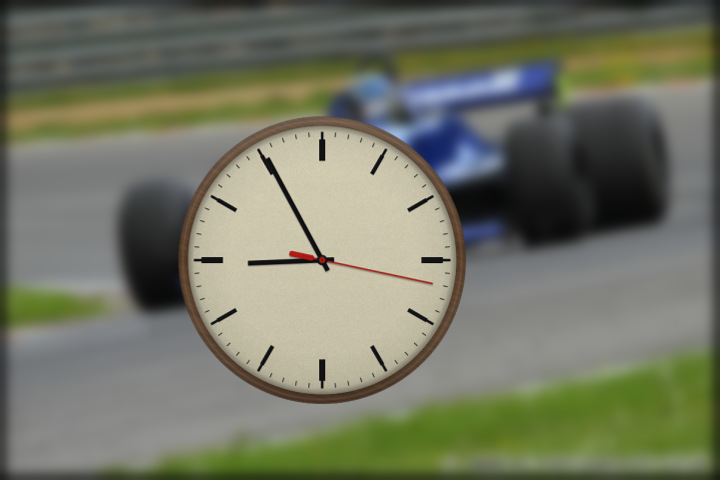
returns 8,55,17
